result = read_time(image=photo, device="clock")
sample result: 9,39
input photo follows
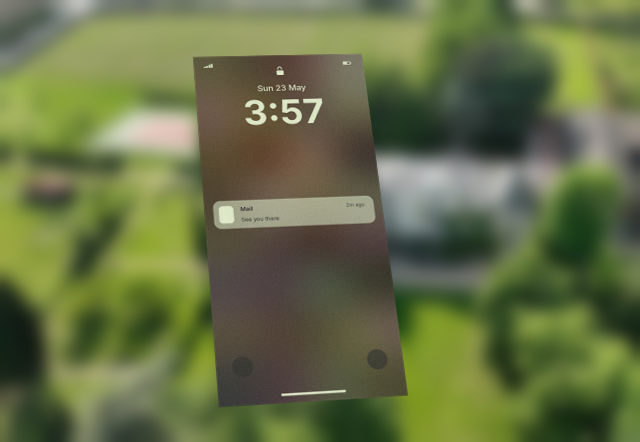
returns 3,57
